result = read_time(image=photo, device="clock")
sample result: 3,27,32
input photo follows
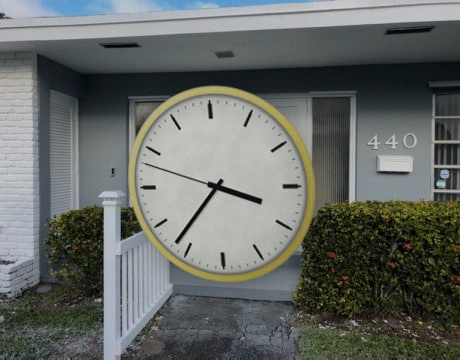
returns 3,36,48
